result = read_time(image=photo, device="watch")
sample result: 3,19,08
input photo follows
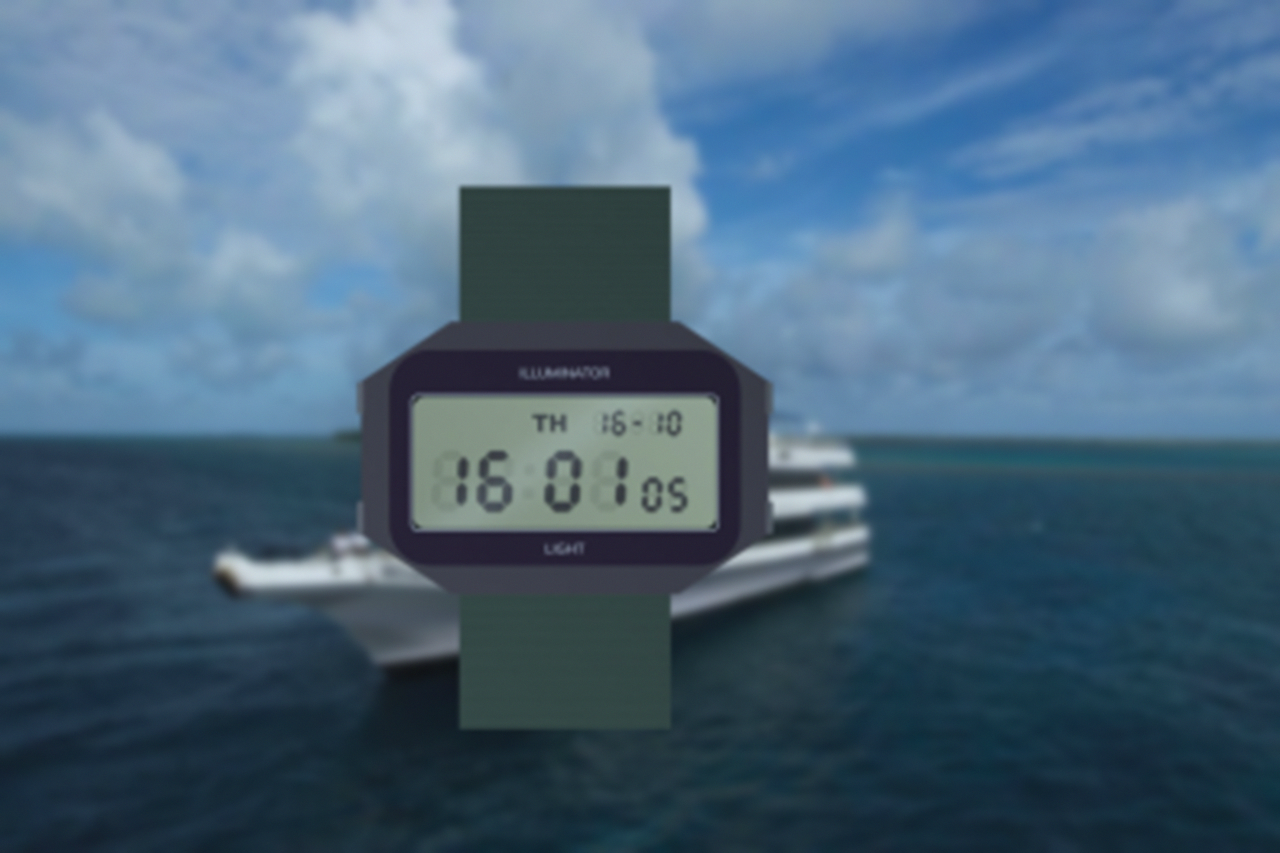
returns 16,01,05
